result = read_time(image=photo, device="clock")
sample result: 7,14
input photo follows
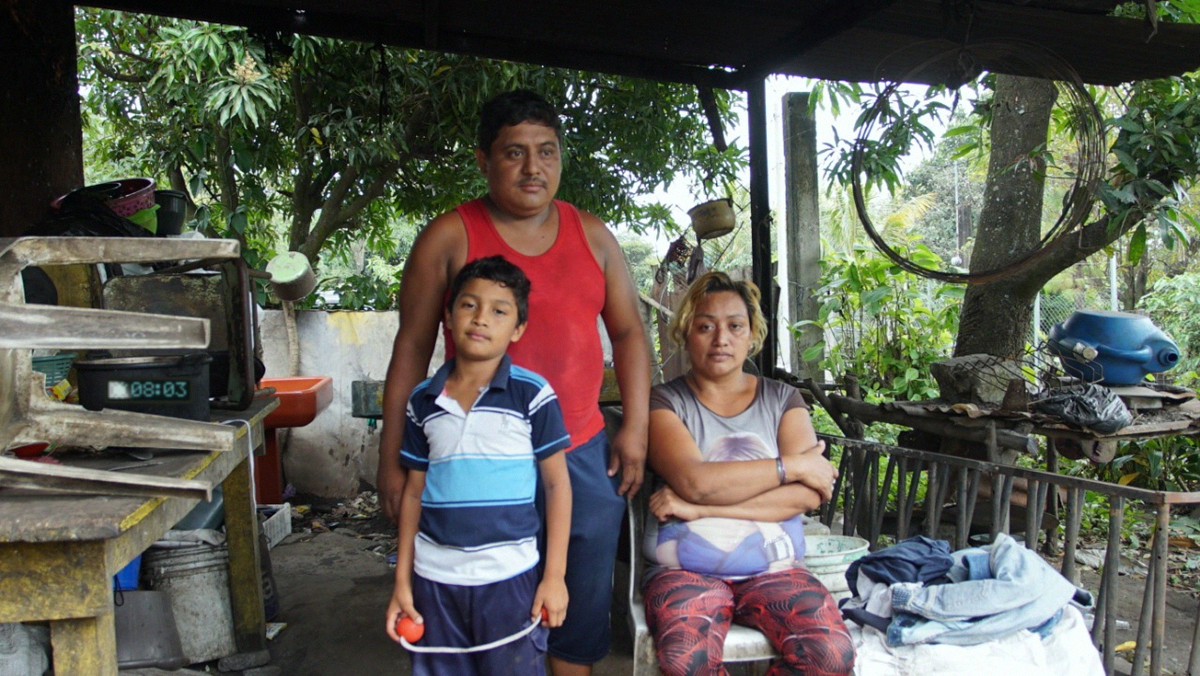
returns 8,03
